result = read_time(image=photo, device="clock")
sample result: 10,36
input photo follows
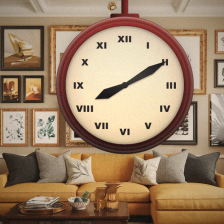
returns 8,10
